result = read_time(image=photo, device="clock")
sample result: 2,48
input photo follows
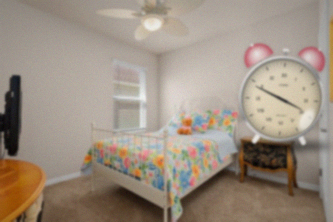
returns 3,49
